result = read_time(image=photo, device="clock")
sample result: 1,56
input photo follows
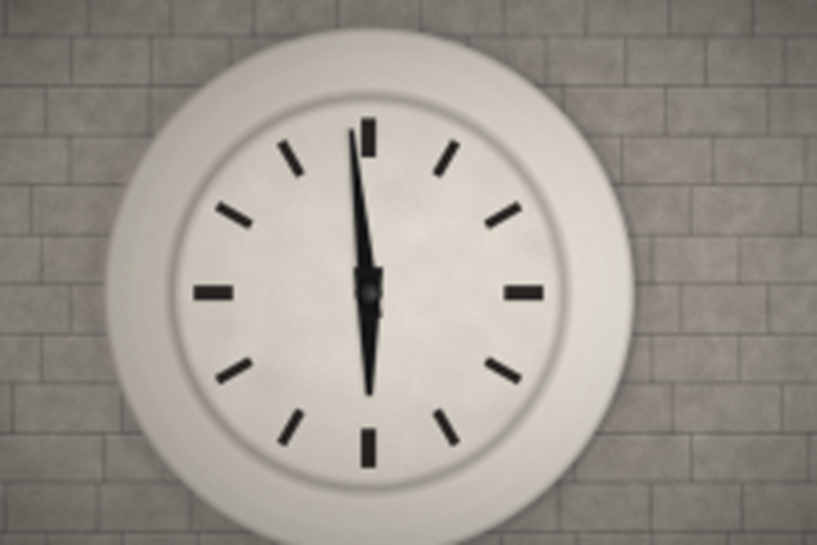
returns 5,59
